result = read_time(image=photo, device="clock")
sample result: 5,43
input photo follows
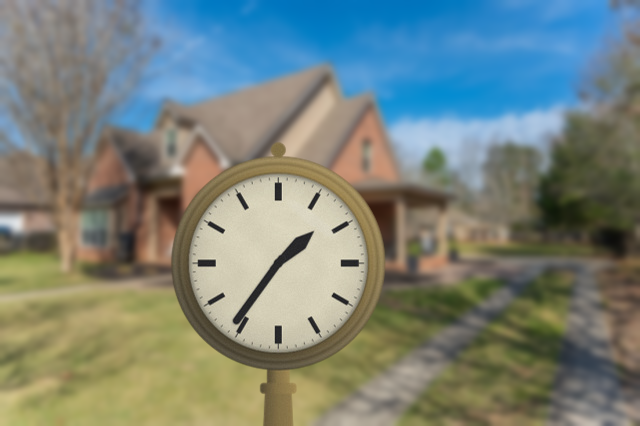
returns 1,36
